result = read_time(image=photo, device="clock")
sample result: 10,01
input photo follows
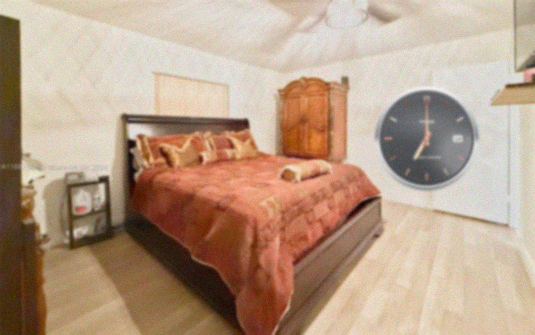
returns 7,00
